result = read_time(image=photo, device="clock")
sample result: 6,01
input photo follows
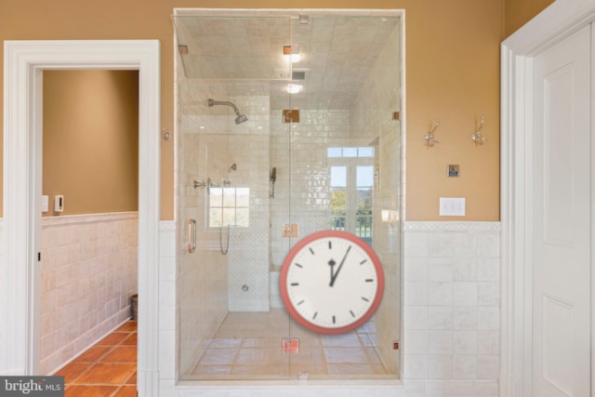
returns 12,05
